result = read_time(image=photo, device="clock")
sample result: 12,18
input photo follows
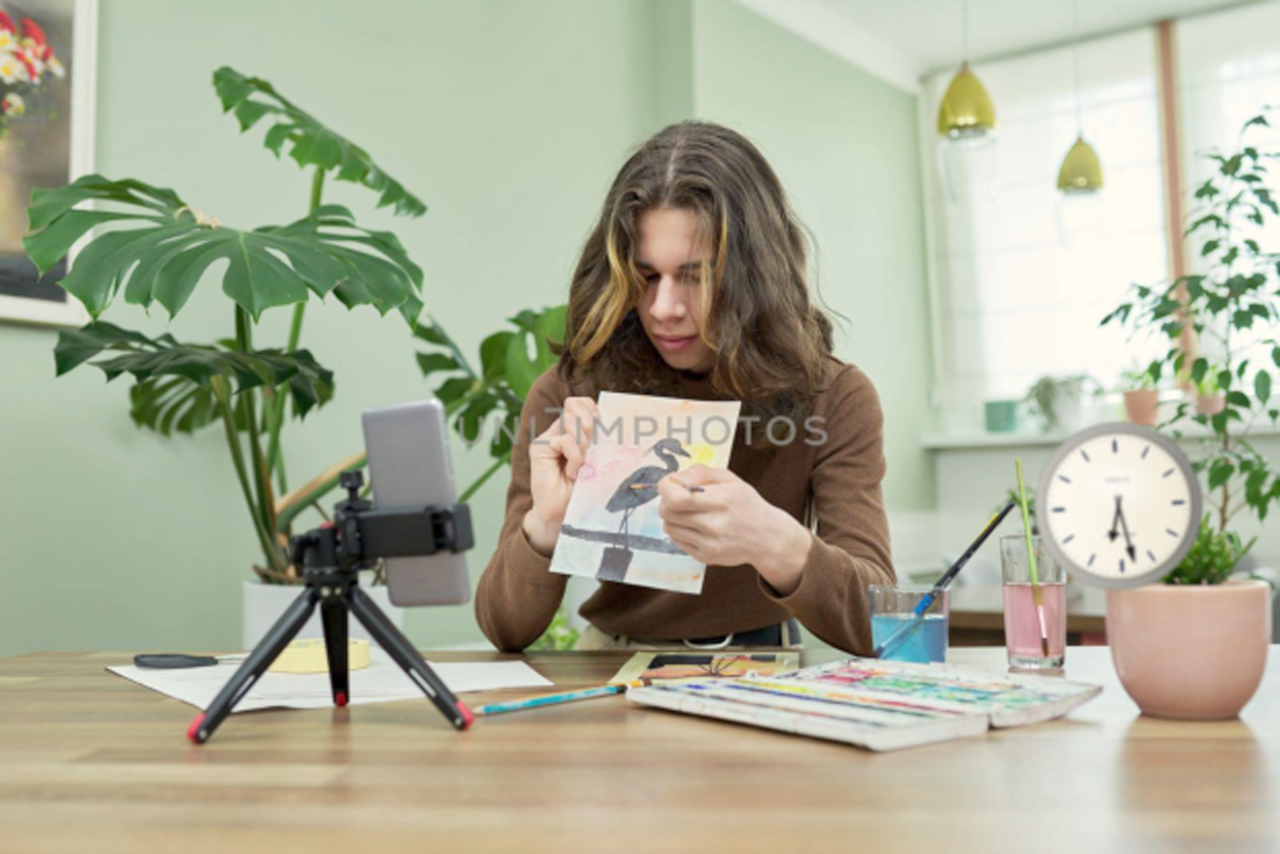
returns 6,28
